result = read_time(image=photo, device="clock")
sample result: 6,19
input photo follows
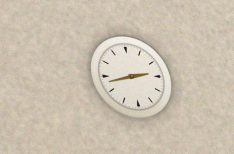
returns 2,43
